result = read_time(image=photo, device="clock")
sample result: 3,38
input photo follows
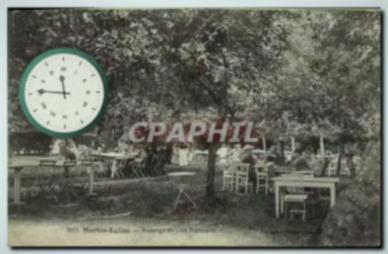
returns 11,46
